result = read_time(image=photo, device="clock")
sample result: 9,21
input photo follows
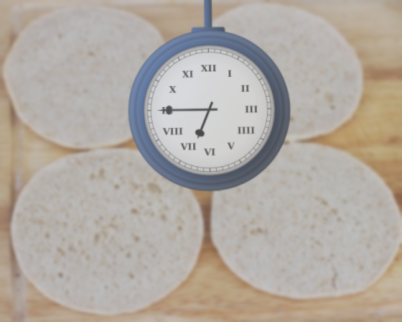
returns 6,45
